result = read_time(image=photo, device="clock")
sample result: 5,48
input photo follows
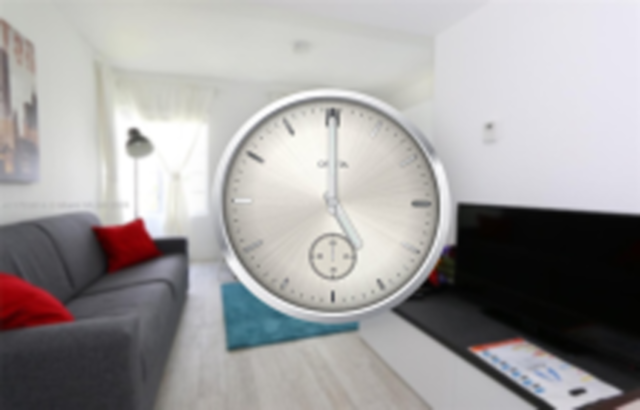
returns 5,00
